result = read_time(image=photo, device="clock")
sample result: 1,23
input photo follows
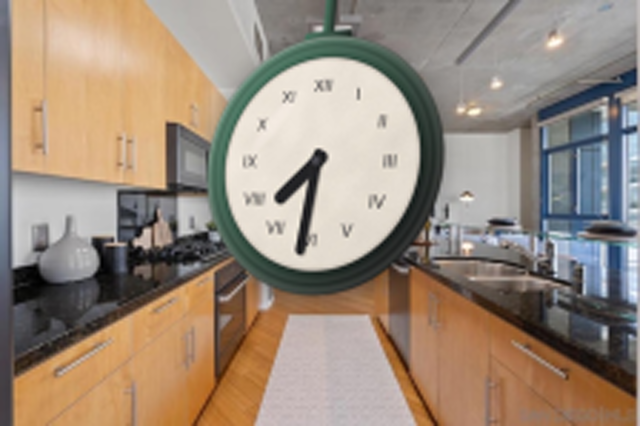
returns 7,31
